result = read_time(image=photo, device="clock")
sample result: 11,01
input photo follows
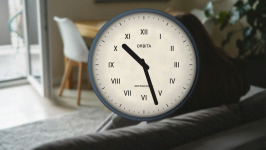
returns 10,27
